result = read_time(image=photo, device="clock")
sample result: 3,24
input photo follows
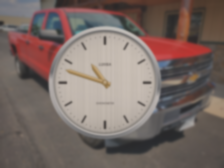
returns 10,48
